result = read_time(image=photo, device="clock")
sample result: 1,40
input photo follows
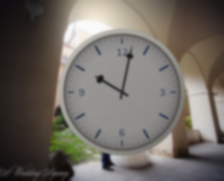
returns 10,02
